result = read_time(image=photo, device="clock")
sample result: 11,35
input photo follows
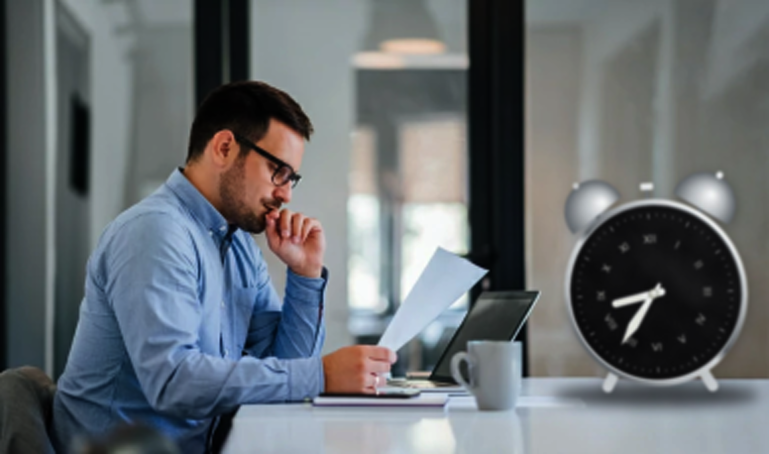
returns 8,36
